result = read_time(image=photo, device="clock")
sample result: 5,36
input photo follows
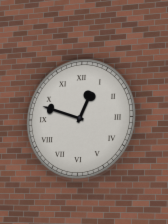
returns 12,48
